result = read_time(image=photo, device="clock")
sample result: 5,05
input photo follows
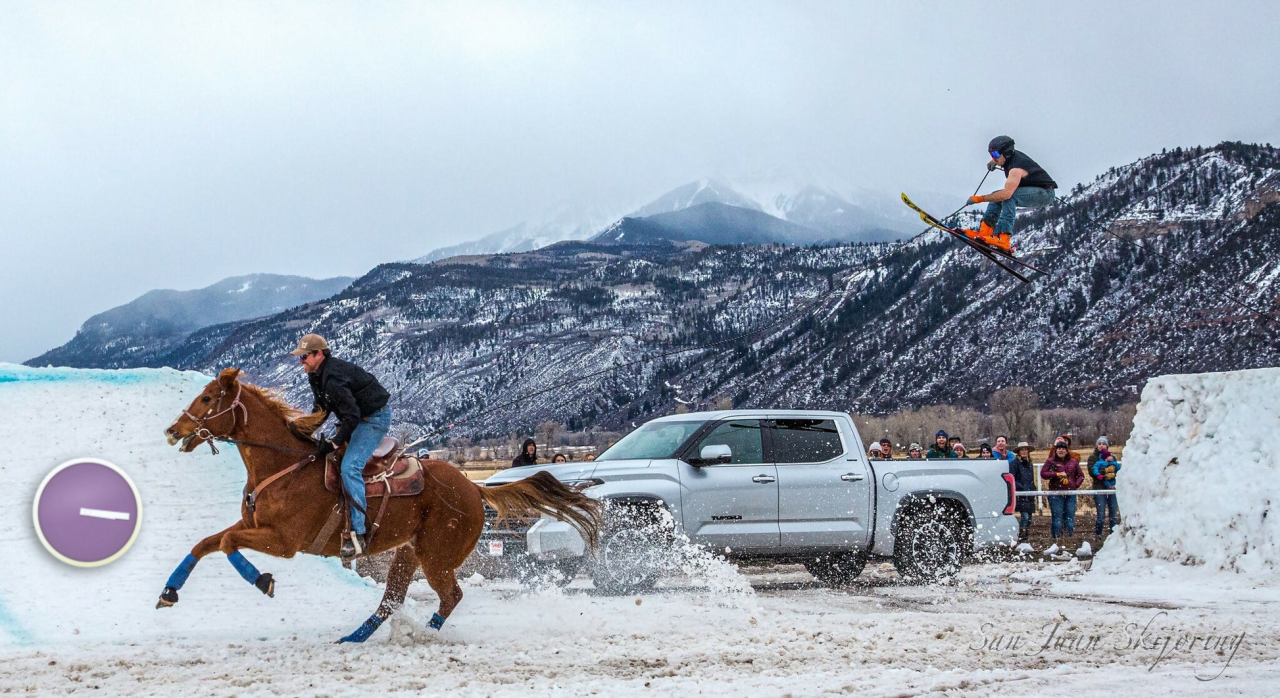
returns 3,16
